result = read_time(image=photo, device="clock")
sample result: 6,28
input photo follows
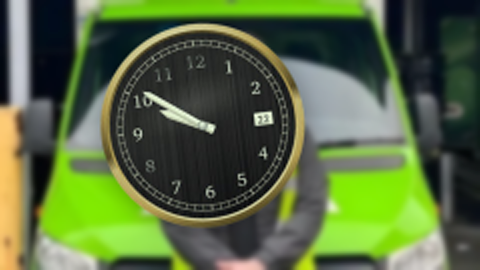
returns 9,51
